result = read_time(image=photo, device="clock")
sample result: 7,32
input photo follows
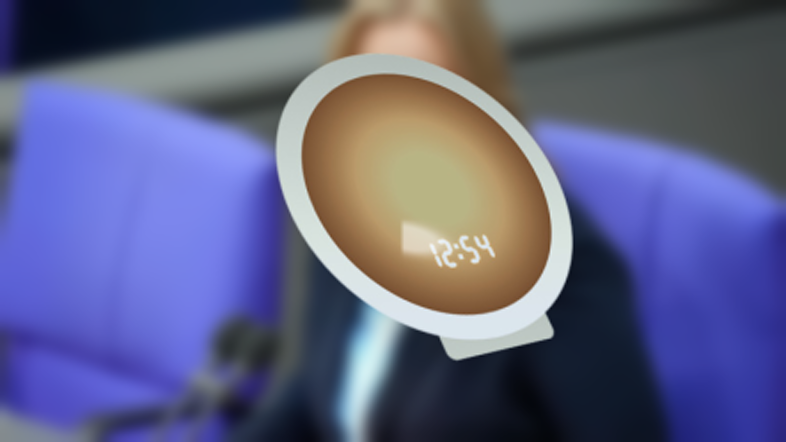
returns 12,54
